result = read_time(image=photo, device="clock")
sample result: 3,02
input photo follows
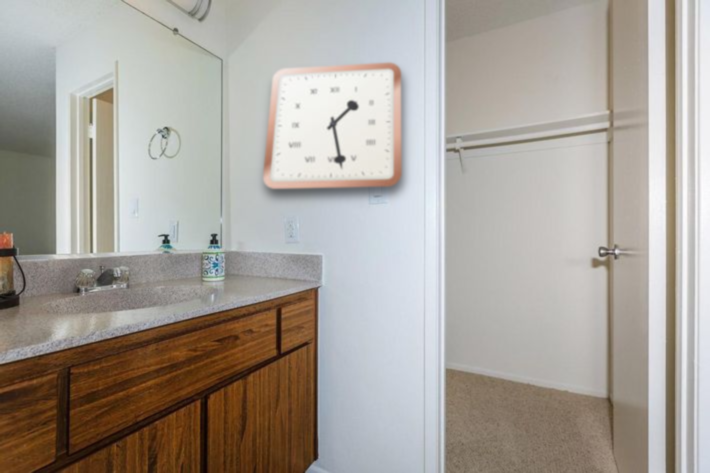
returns 1,28
